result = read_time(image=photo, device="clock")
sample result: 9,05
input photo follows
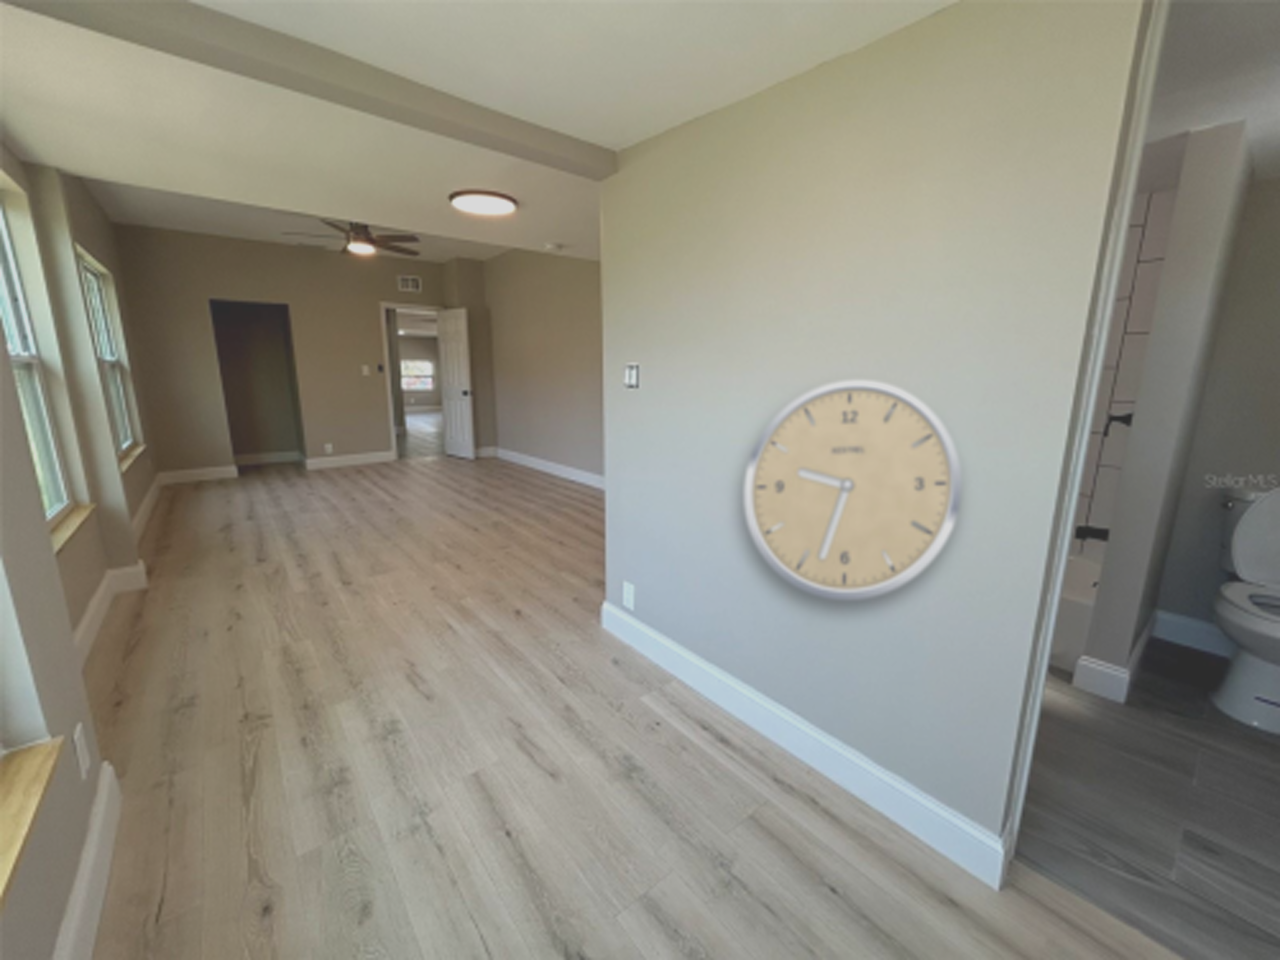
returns 9,33
